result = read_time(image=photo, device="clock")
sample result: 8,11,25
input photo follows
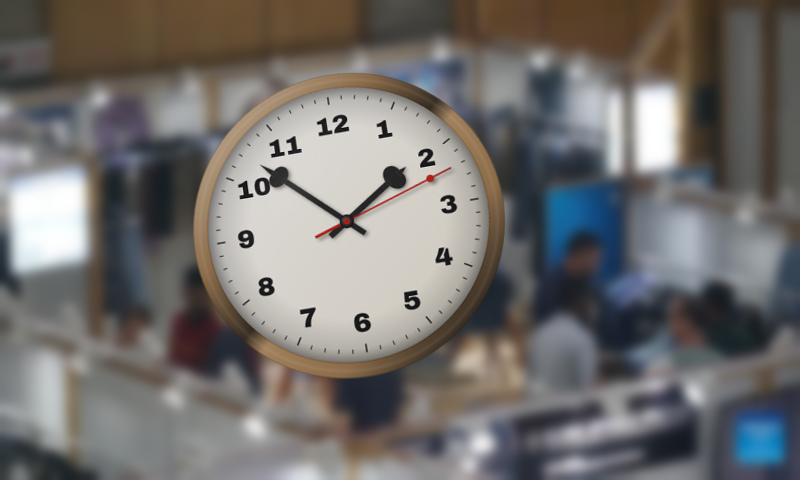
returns 1,52,12
